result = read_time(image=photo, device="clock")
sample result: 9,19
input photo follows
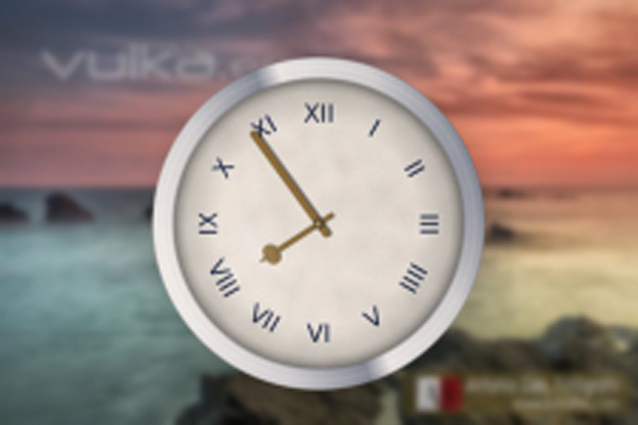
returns 7,54
